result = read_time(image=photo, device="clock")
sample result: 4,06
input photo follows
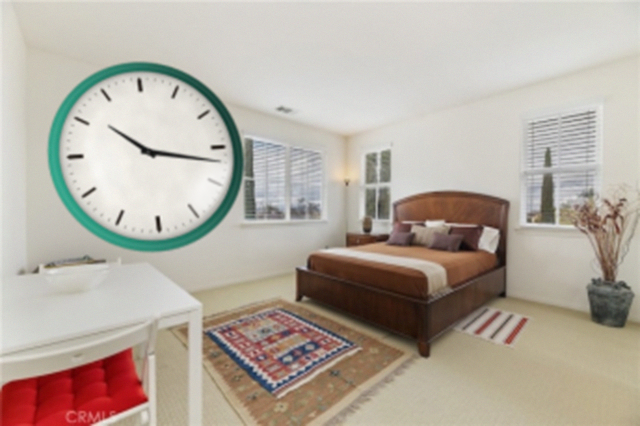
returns 10,17
